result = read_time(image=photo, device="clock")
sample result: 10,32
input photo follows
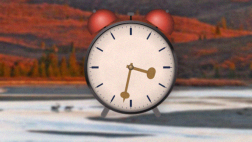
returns 3,32
